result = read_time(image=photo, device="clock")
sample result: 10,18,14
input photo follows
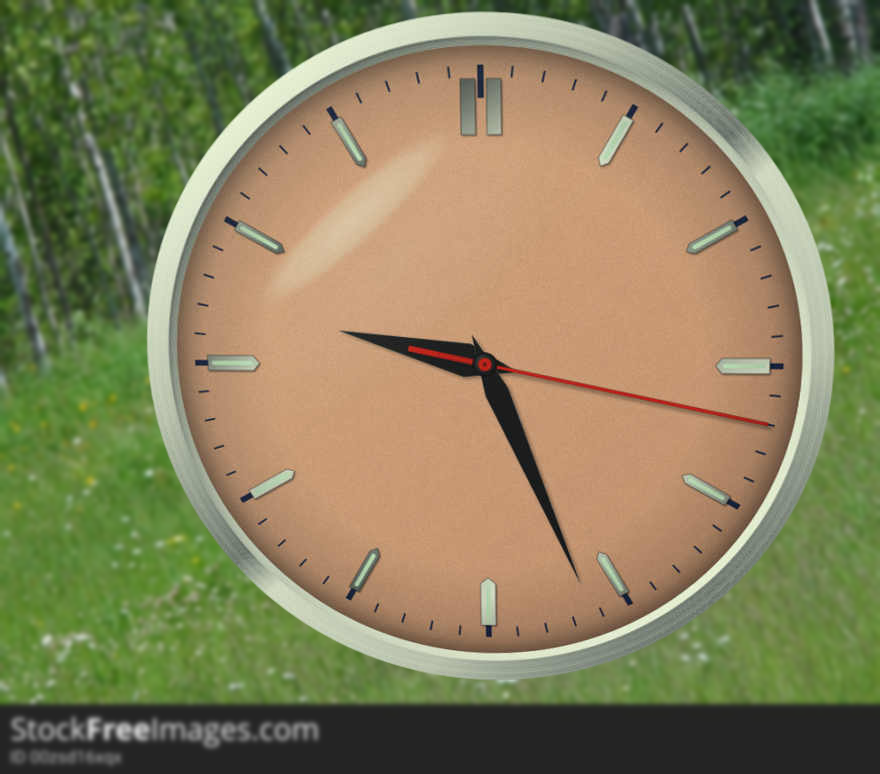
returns 9,26,17
